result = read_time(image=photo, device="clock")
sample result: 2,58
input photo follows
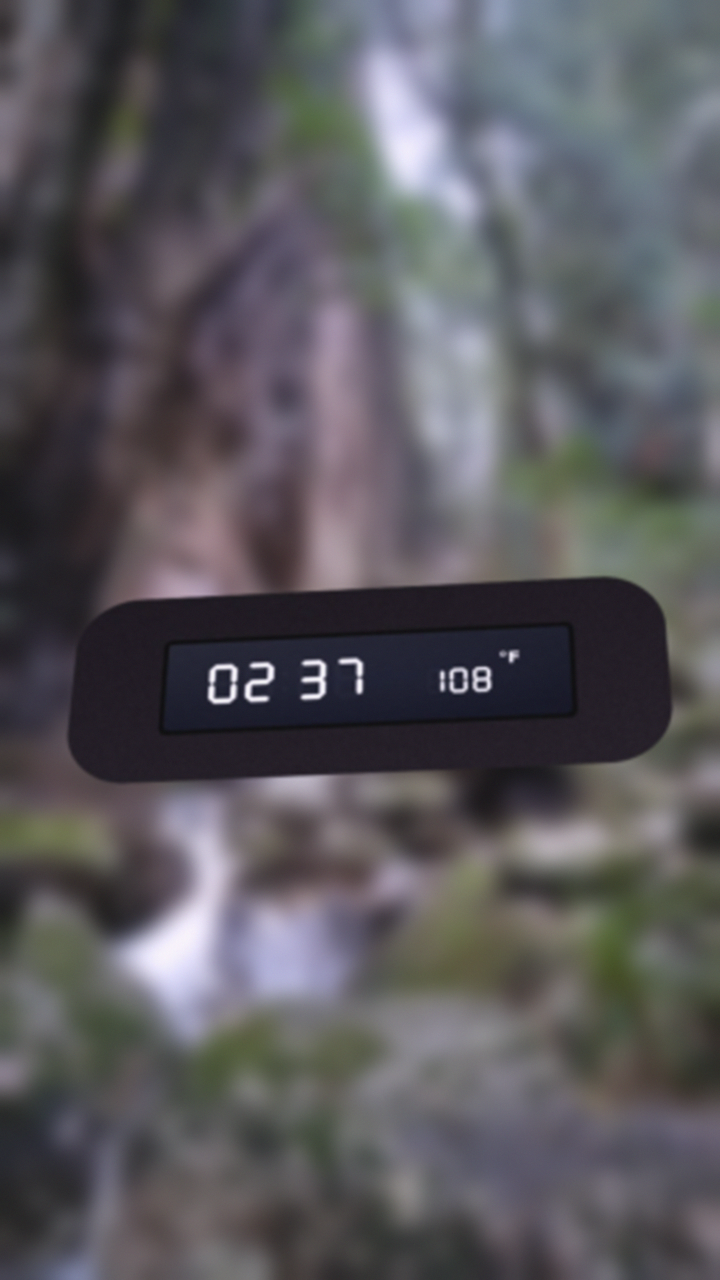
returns 2,37
